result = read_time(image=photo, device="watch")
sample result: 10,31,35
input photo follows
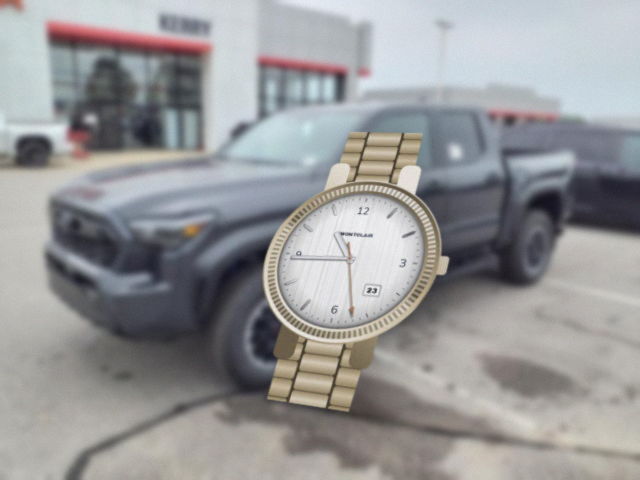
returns 10,44,27
